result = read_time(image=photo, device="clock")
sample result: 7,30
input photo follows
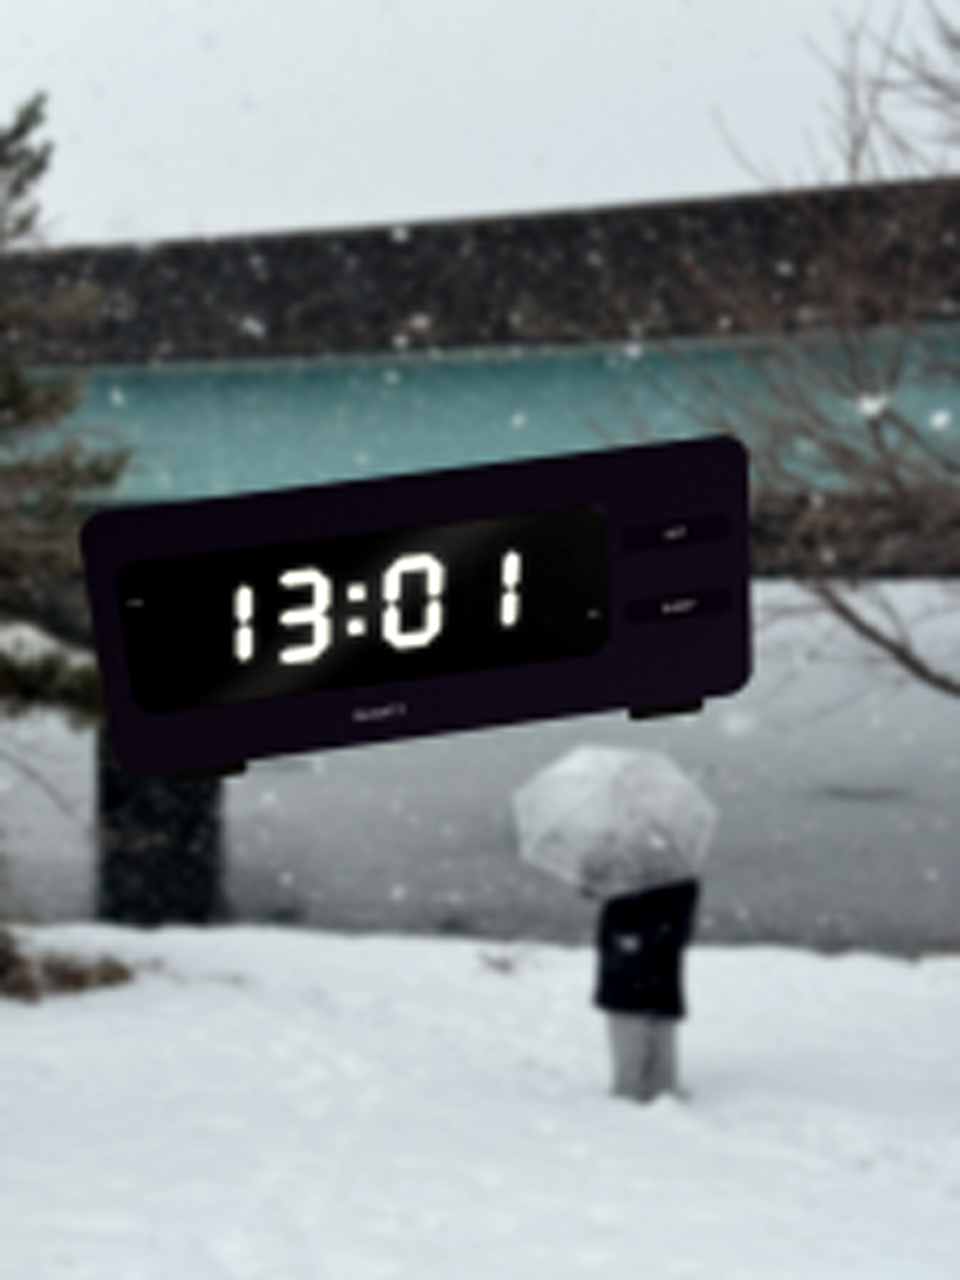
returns 13,01
